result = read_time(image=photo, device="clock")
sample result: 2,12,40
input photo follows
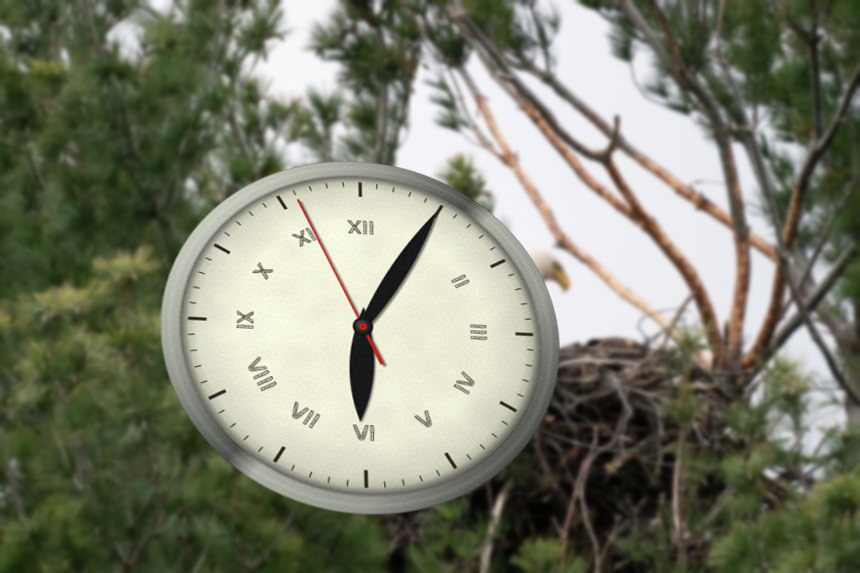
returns 6,04,56
